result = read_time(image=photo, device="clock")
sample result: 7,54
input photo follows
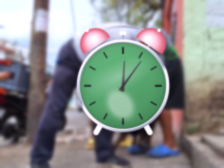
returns 12,06
